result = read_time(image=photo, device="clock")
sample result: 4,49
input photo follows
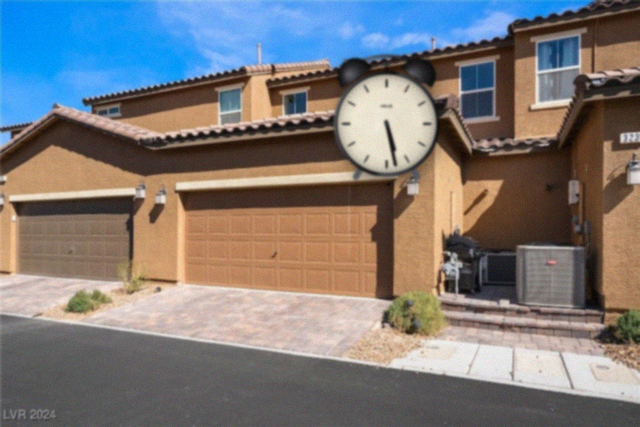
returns 5,28
